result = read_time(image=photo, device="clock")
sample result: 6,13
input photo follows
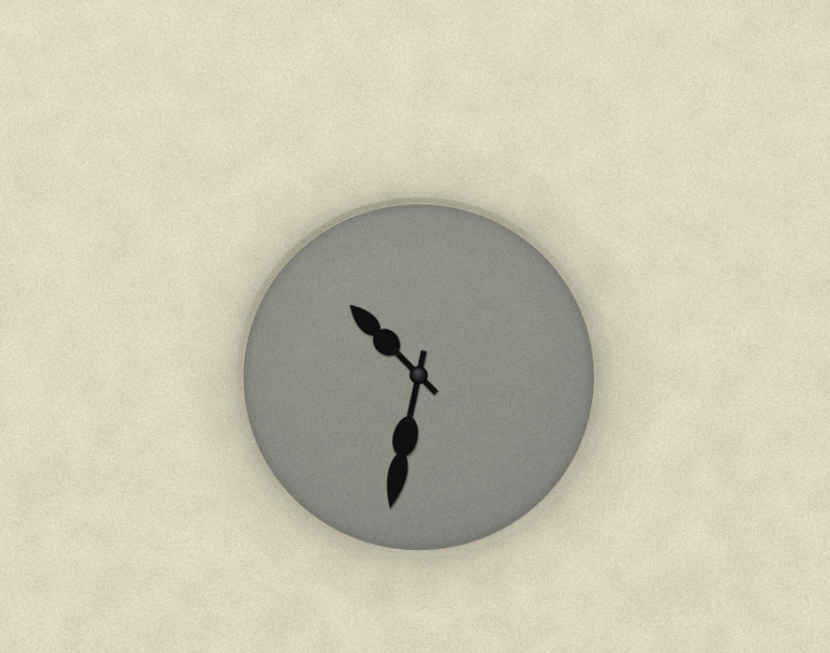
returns 10,32
